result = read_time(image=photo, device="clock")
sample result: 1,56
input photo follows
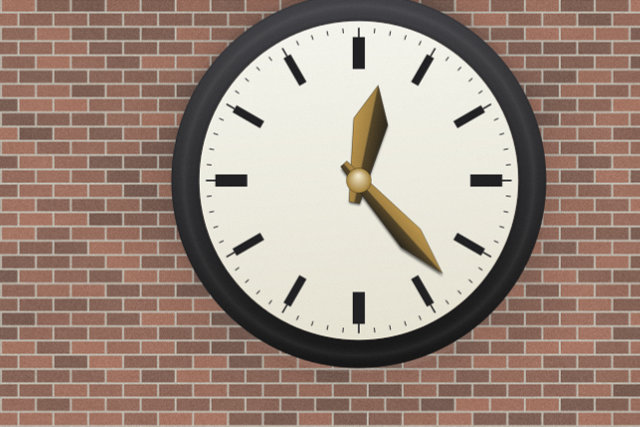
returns 12,23
